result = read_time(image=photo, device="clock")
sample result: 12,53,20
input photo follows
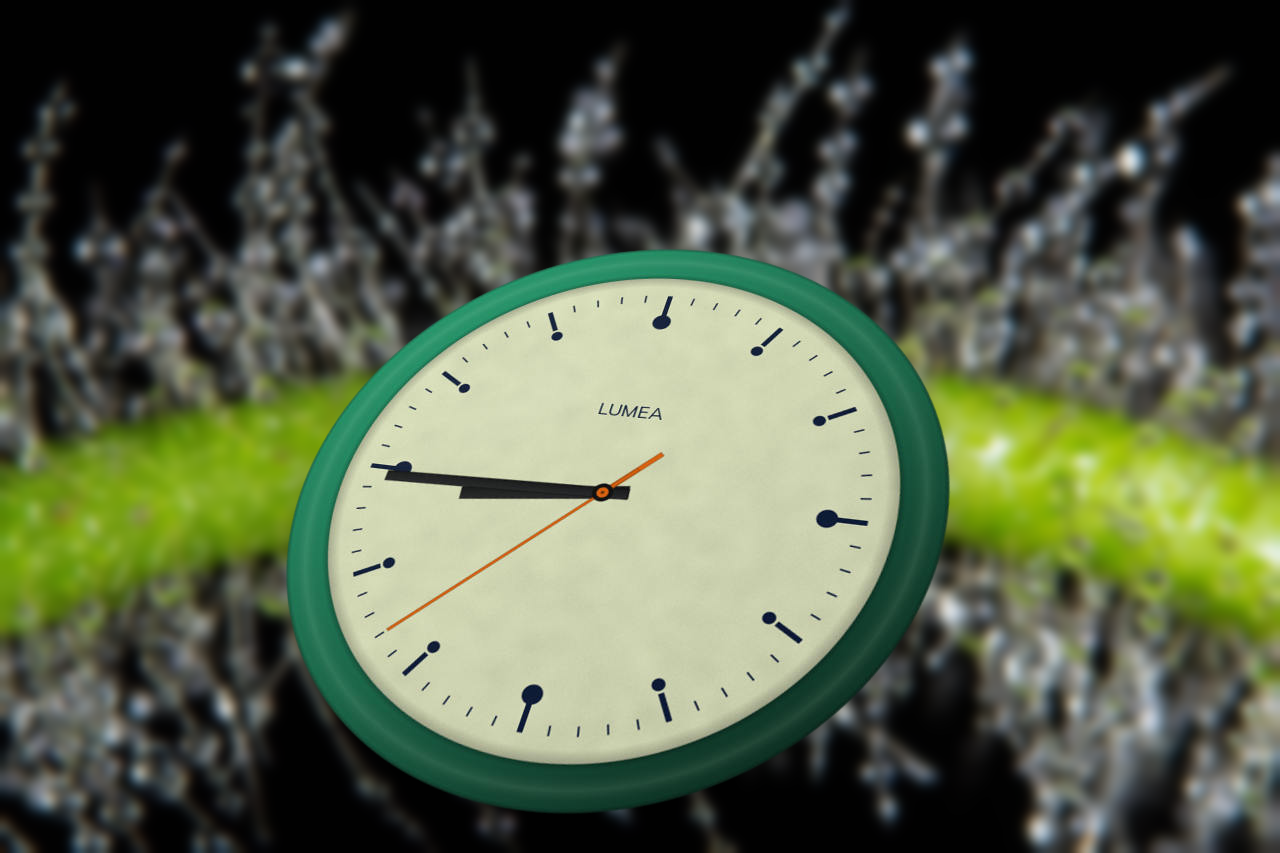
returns 8,44,37
